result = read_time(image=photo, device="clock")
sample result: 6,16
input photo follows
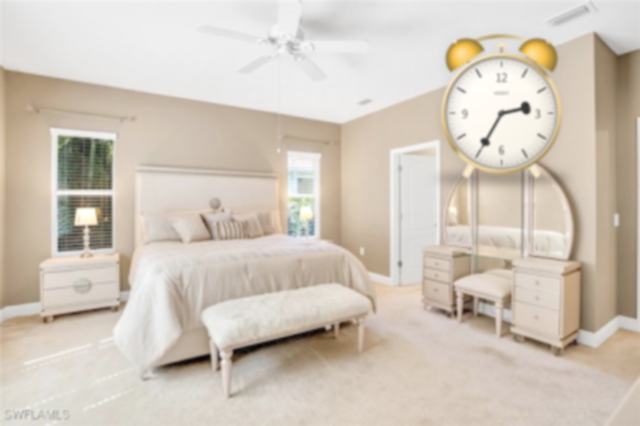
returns 2,35
